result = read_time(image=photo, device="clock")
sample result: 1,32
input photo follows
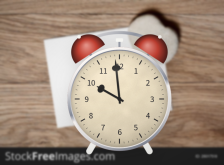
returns 9,59
